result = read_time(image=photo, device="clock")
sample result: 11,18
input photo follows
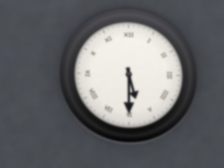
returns 5,30
